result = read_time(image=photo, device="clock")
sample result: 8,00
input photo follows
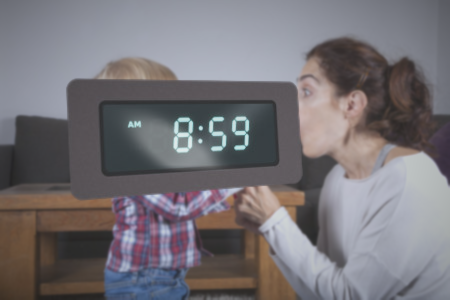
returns 8,59
